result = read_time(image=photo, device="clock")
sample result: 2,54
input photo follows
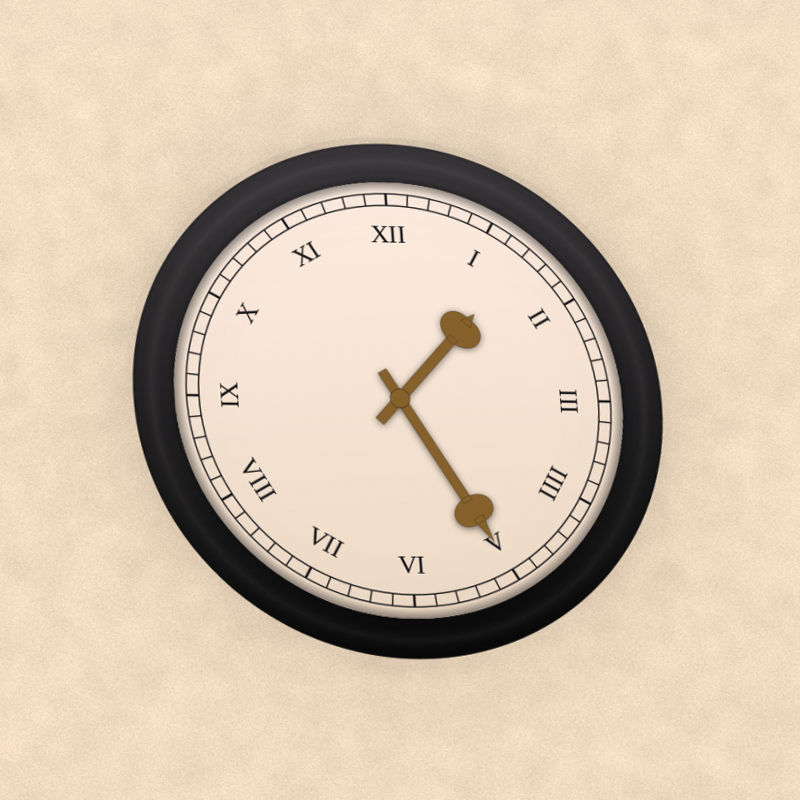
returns 1,25
